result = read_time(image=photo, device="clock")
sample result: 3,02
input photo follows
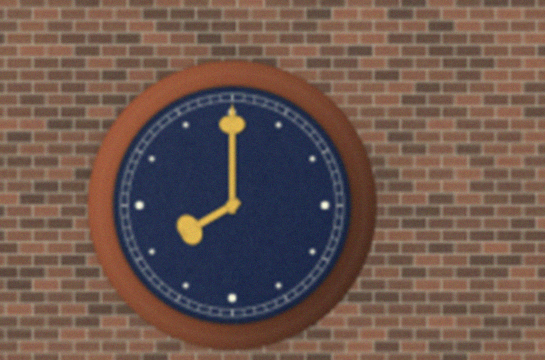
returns 8,00
